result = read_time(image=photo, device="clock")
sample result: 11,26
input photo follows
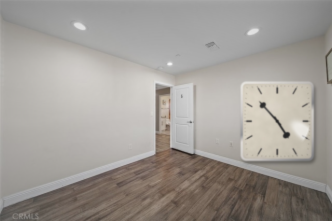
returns 4,53
